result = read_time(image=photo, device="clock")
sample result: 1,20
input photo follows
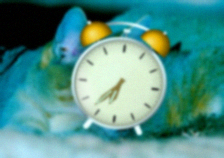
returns 6,37
